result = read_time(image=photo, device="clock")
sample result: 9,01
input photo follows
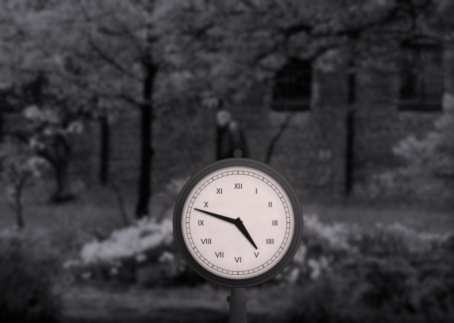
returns 4,48
